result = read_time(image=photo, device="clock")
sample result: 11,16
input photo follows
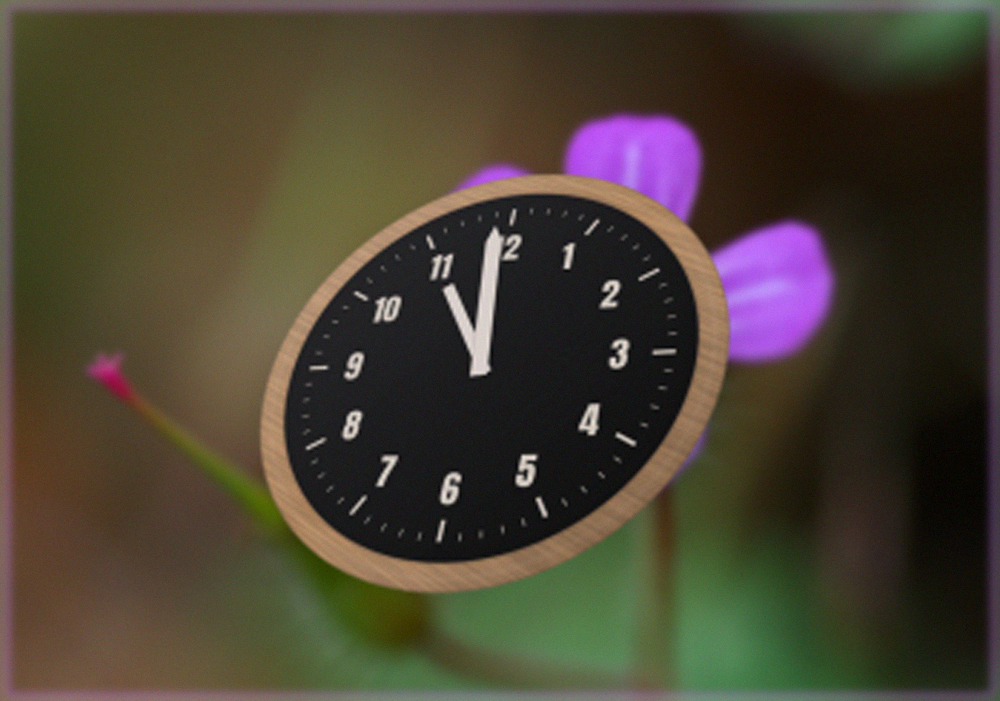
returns 10,59
